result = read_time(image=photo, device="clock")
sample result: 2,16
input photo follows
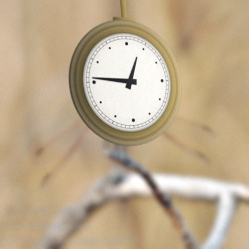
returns 12,46
